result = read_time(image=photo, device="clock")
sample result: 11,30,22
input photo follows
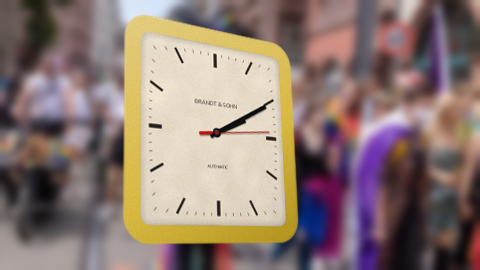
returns 2,10,14
